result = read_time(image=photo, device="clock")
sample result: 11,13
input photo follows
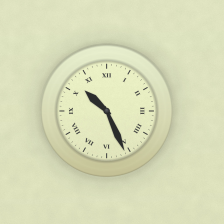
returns 10,26
